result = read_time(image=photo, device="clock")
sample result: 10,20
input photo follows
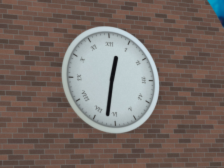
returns 12,32
